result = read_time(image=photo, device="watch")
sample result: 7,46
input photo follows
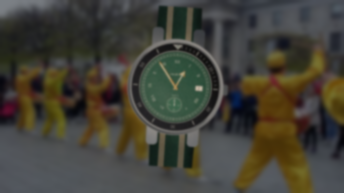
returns 12,54
